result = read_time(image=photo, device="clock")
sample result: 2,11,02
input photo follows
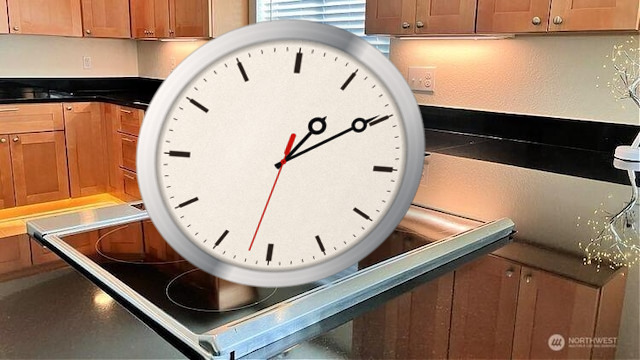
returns 1,09,32
